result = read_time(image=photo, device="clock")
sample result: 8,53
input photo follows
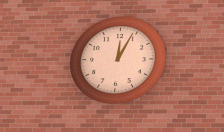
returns 12,04
